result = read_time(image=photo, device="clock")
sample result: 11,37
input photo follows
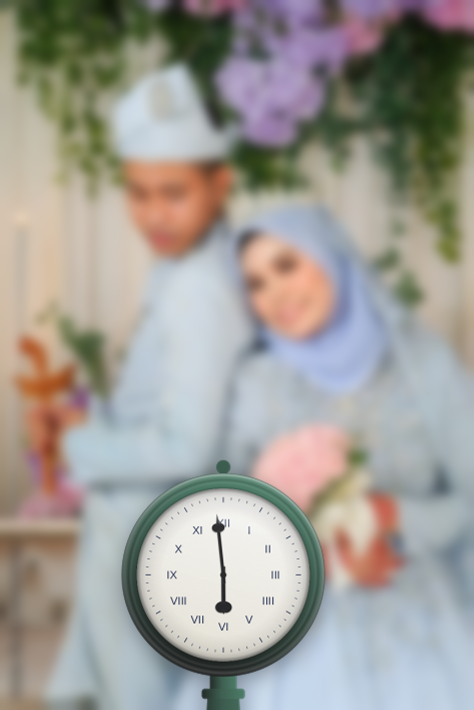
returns 5,59
